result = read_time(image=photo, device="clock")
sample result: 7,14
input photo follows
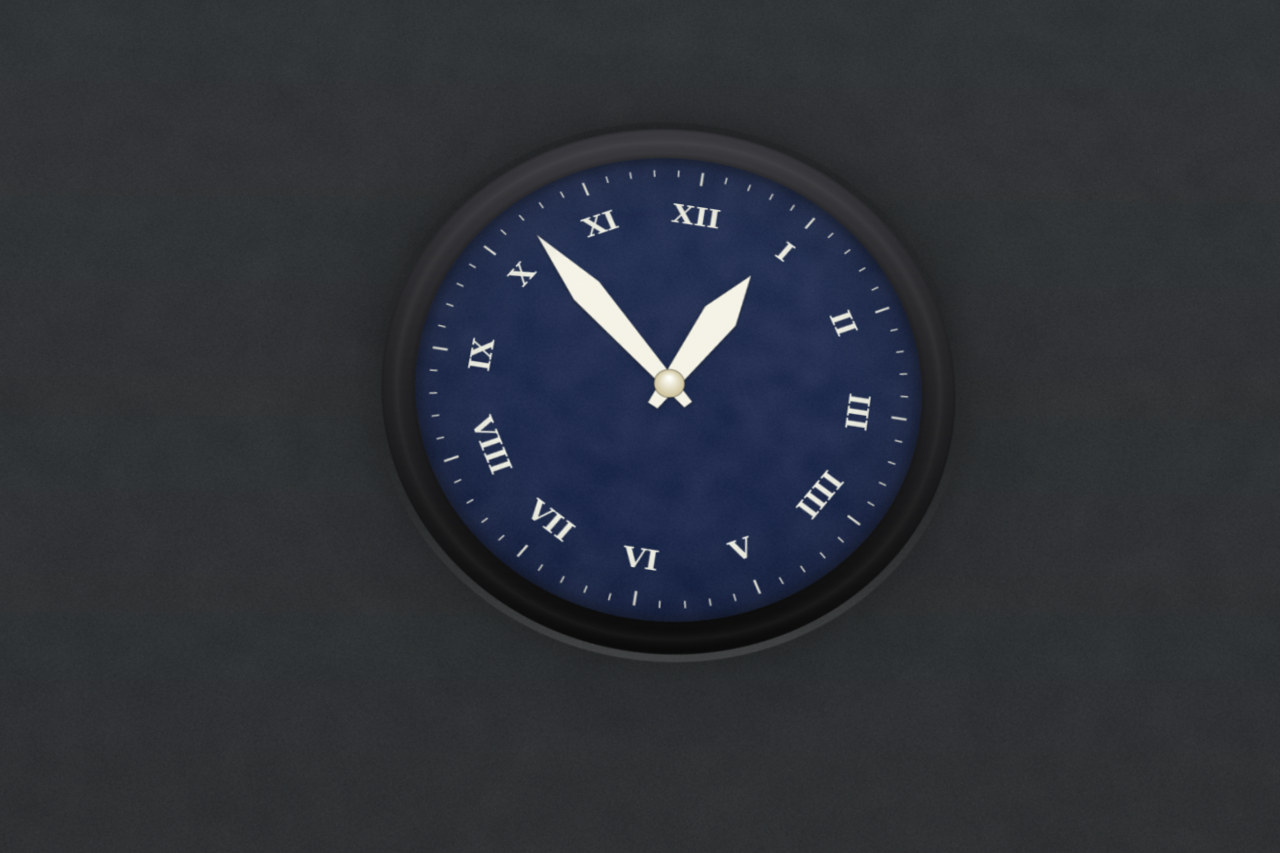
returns 12,52
